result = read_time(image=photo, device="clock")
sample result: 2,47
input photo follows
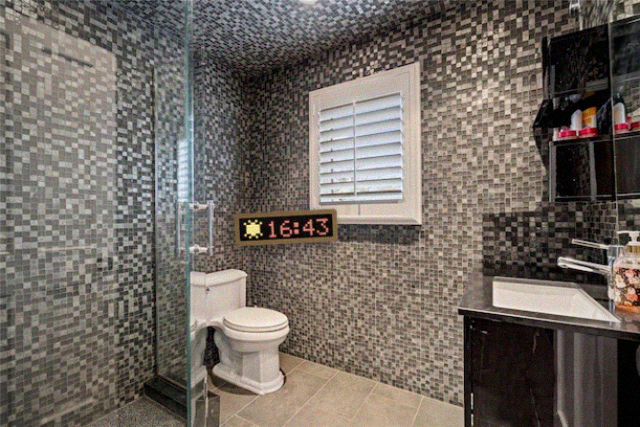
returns 16,43
